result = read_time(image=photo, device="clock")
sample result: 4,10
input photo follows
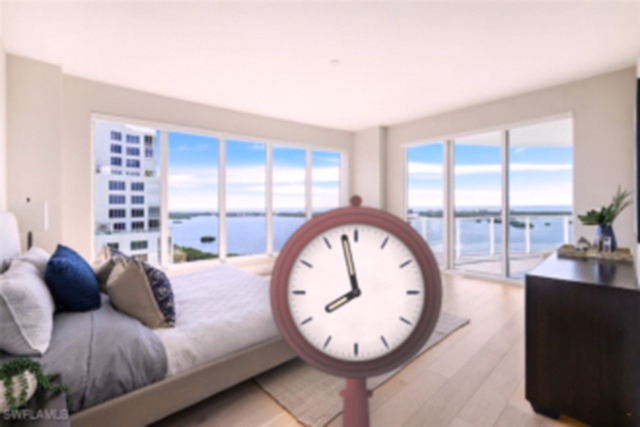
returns 7,58
